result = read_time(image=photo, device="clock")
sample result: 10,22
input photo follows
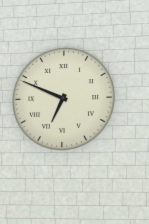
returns 6,49
